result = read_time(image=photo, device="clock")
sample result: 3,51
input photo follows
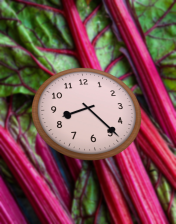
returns 8,24
